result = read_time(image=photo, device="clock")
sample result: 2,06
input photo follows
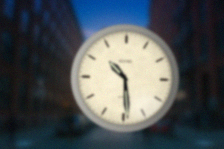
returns 10,29
